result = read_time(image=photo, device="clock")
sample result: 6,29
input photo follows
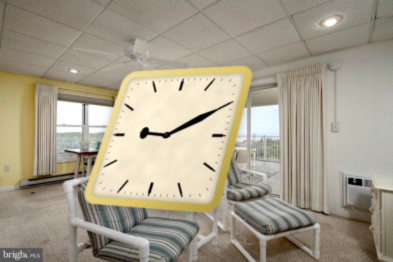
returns 9,10
